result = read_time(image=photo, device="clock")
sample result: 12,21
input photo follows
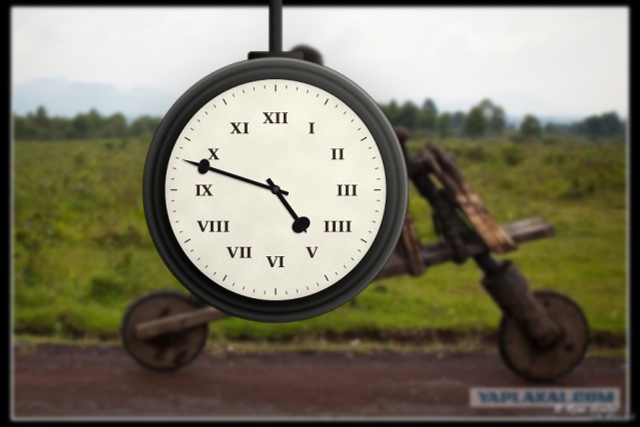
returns 4,48
